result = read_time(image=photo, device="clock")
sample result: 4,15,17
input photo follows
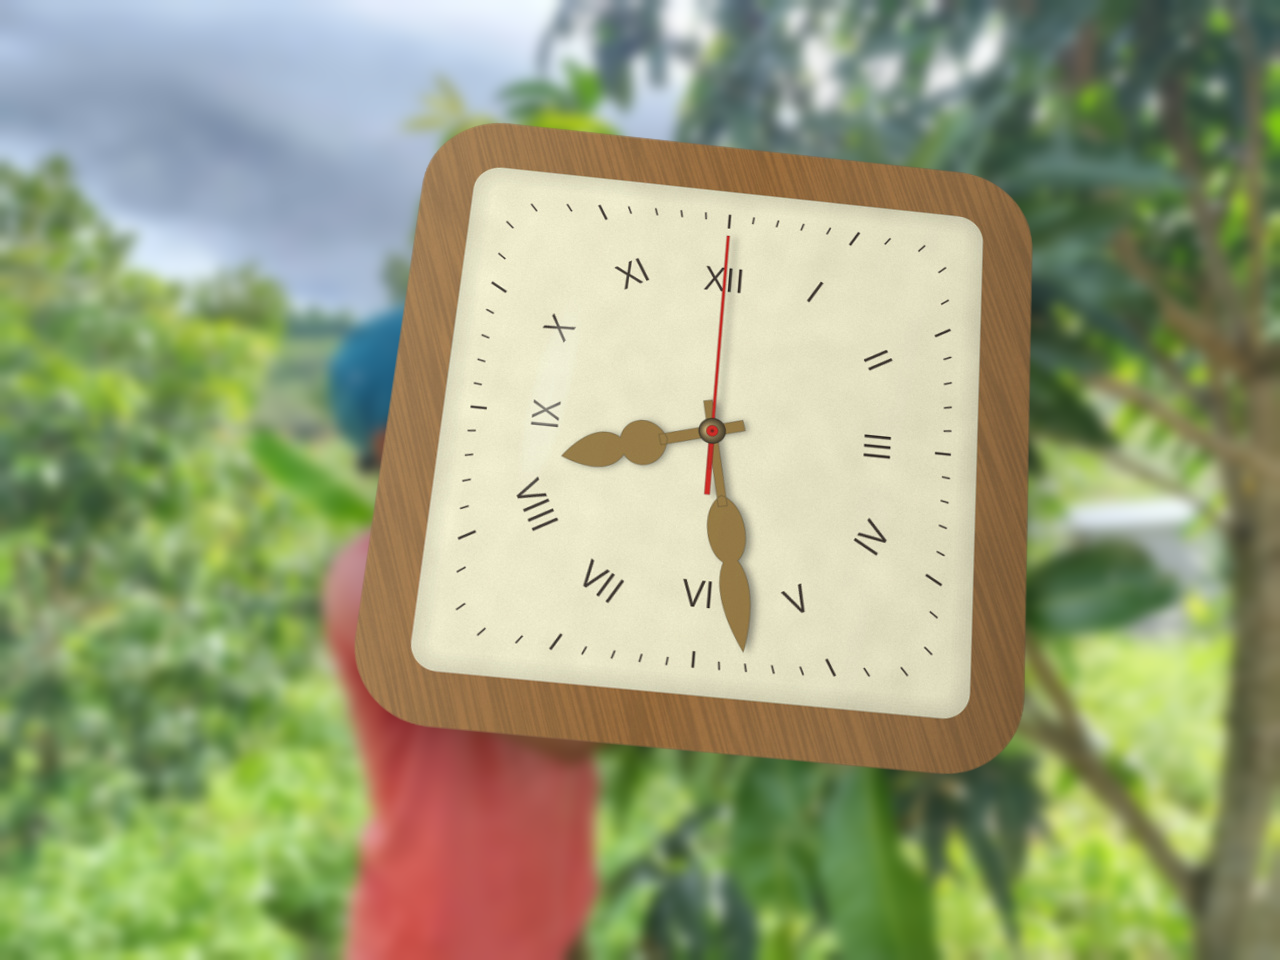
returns 8,28,00
